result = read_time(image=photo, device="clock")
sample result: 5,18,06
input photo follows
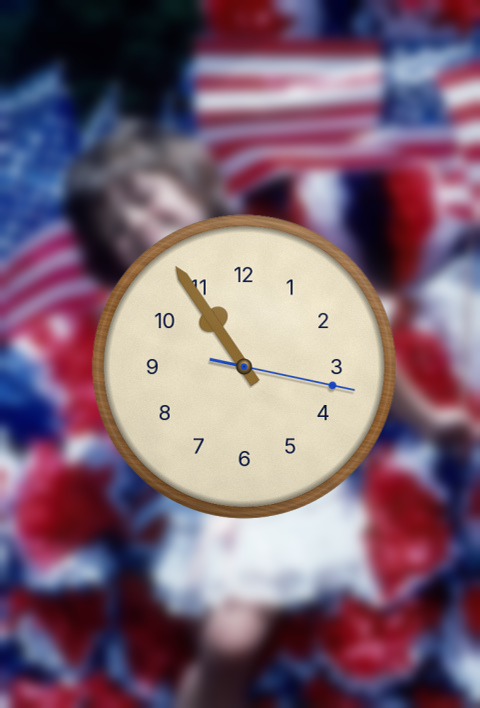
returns 10,54,17
